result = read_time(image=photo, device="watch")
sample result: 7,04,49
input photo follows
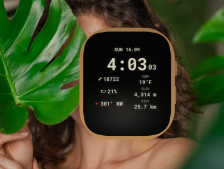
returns 4,03,03
